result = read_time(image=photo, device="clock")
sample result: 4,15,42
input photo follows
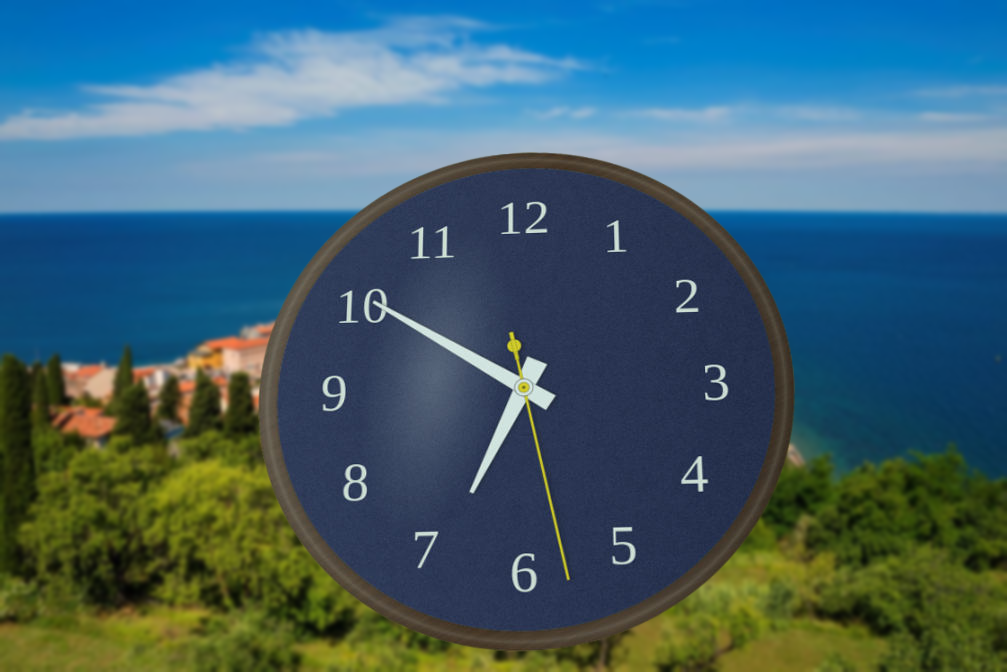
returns 6,50,28
